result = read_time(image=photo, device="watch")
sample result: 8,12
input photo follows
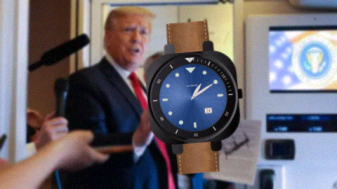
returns 1,10
